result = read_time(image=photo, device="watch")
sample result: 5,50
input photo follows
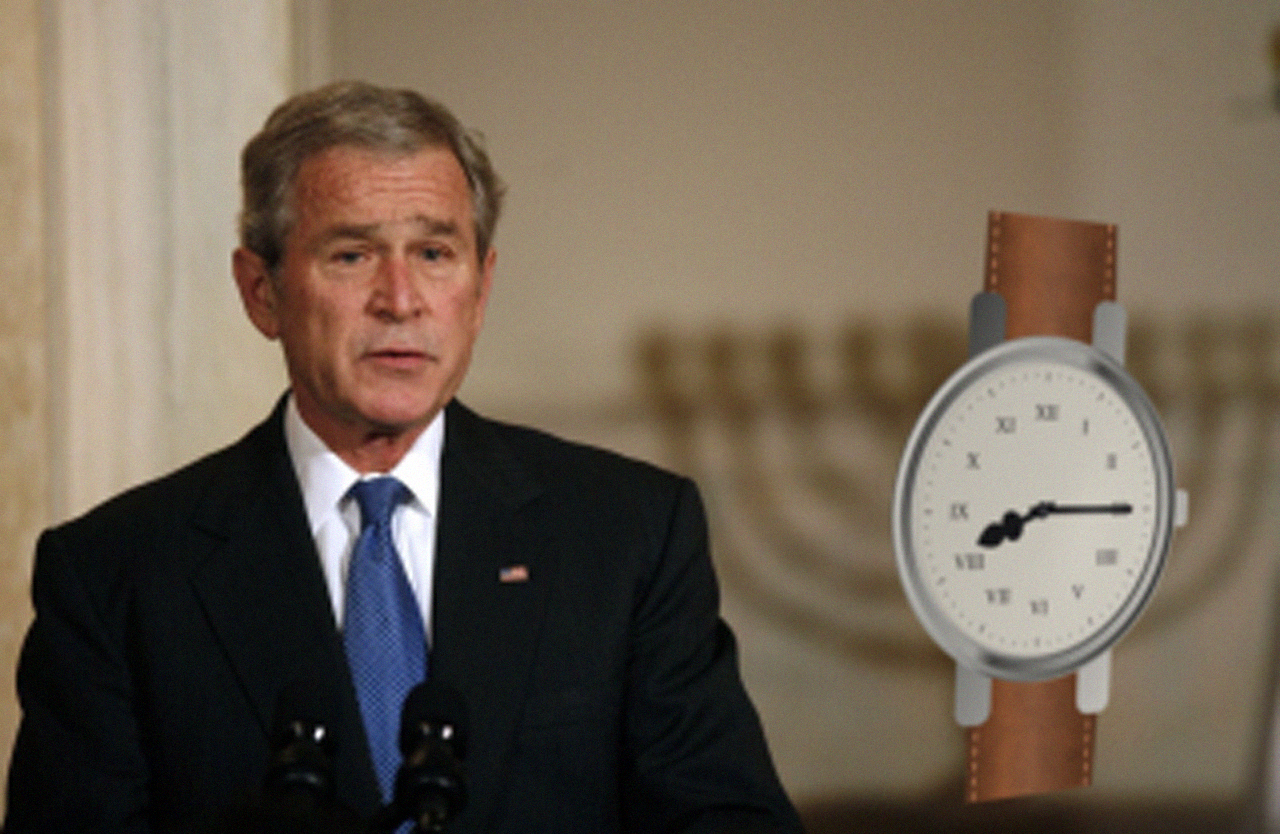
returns 8,15
